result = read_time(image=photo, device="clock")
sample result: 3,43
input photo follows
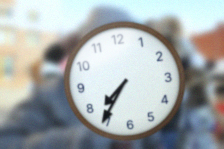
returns 7,36
